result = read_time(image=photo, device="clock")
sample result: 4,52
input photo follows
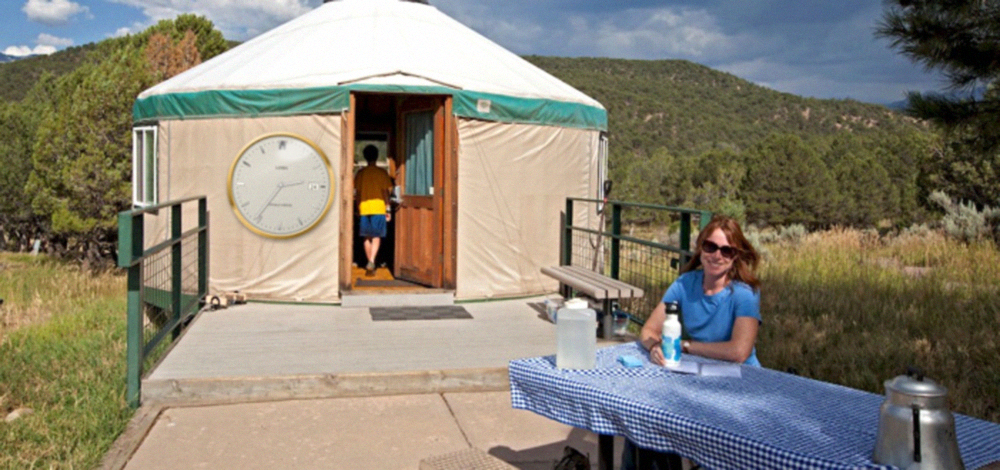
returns 2,36
